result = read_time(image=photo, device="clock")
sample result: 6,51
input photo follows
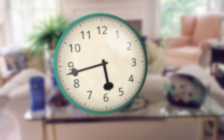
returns 5,43
